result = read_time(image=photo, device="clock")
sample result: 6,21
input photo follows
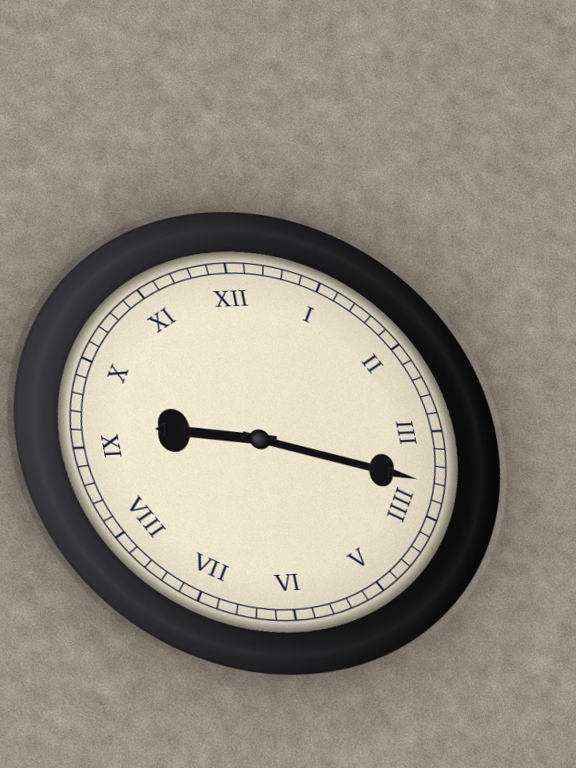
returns 9,18
